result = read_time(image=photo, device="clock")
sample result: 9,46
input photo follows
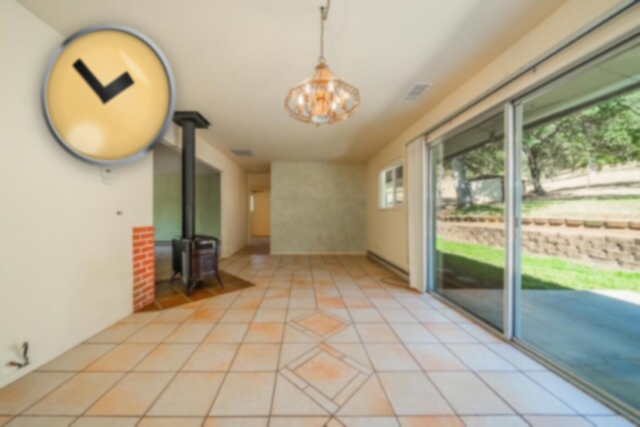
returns 1,53
